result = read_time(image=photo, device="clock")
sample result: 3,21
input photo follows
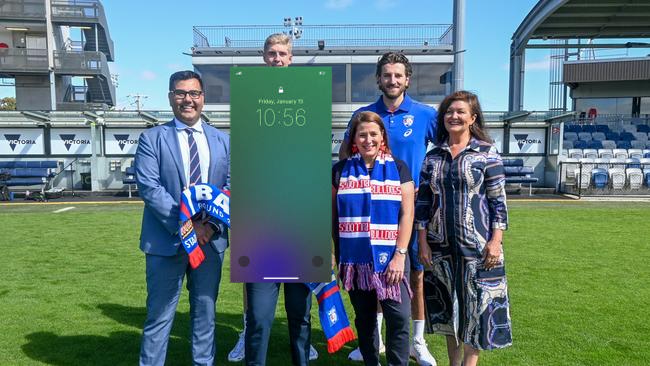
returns 10,56
